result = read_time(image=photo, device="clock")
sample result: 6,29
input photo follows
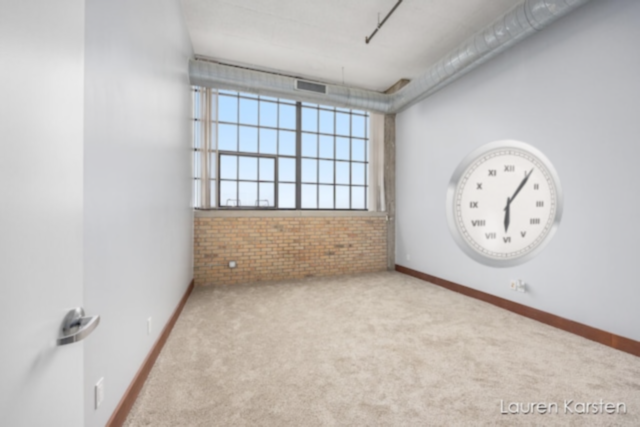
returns 6,06
